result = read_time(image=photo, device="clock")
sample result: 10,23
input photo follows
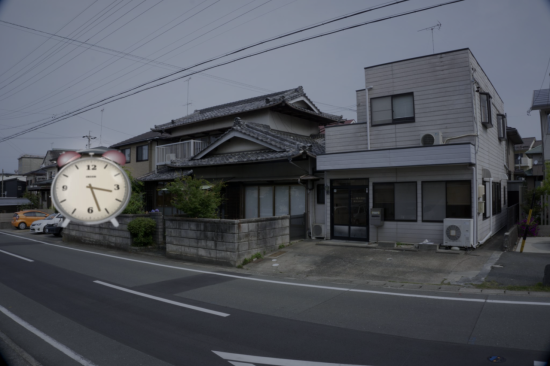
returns 3,27
